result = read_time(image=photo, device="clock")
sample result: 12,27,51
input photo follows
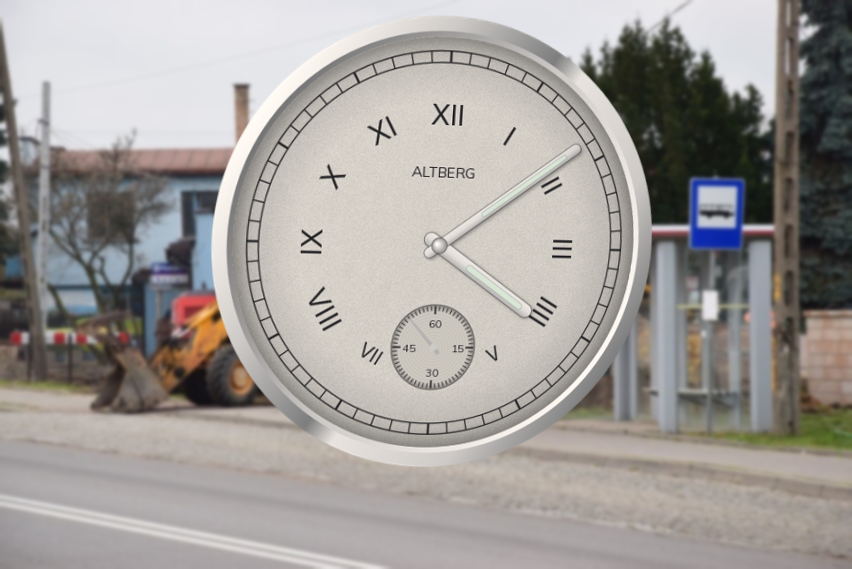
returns 4,08,53
